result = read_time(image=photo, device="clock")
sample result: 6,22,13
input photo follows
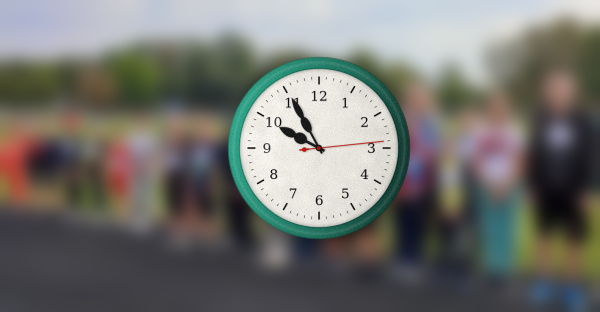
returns 9,55,14
